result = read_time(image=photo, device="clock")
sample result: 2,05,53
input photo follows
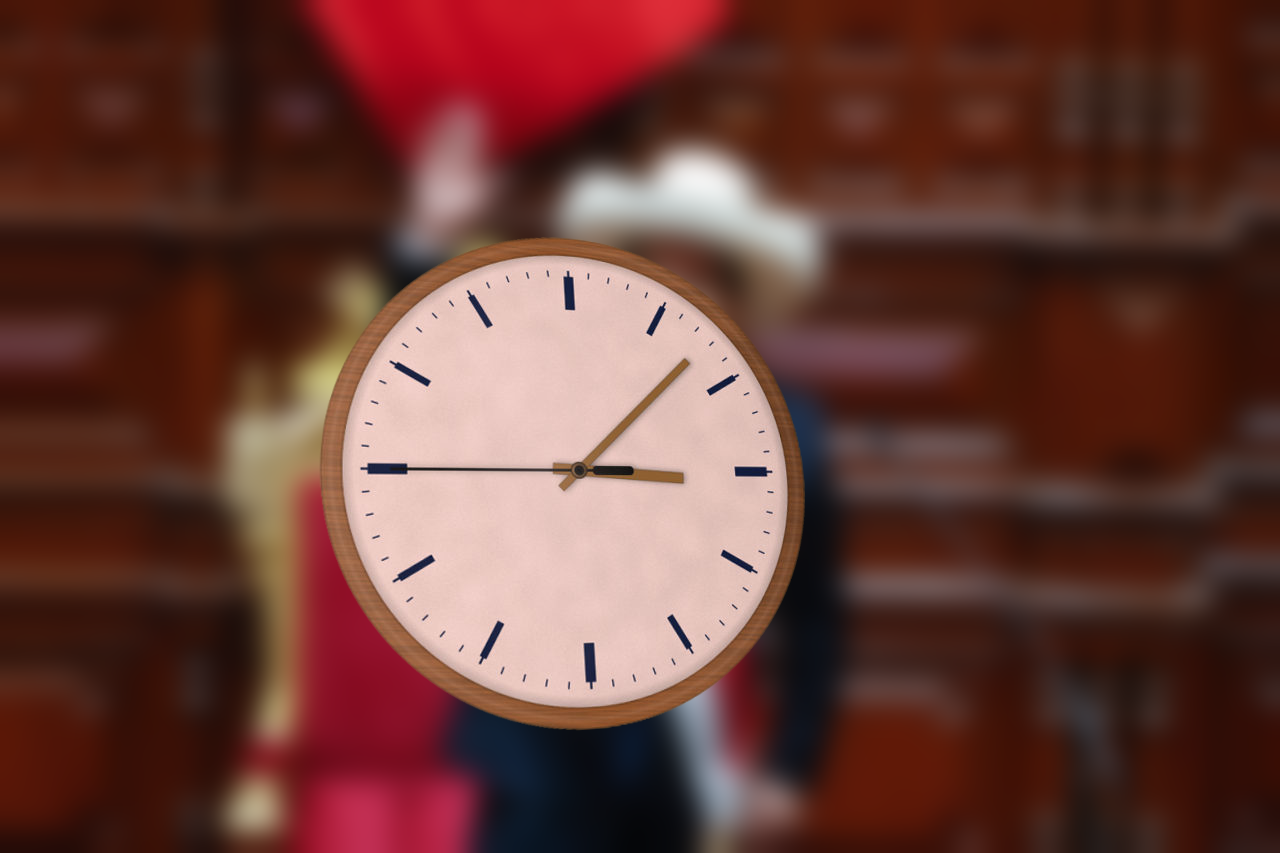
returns 3,07,45
